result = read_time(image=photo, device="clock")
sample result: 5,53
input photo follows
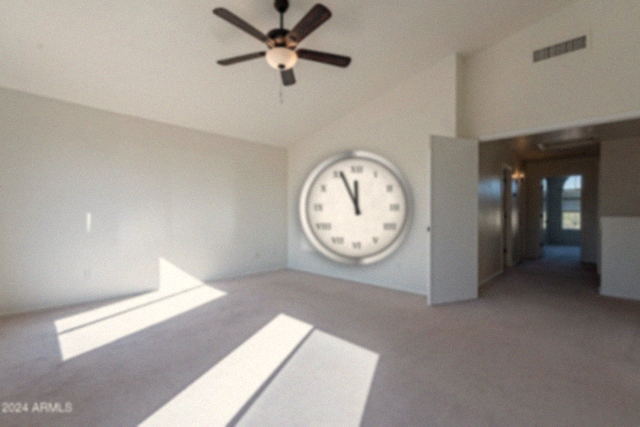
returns 11,56
